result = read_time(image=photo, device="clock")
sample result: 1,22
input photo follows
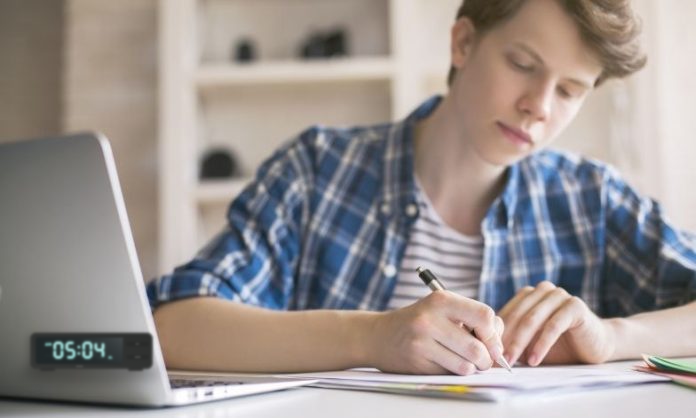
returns 5,04
